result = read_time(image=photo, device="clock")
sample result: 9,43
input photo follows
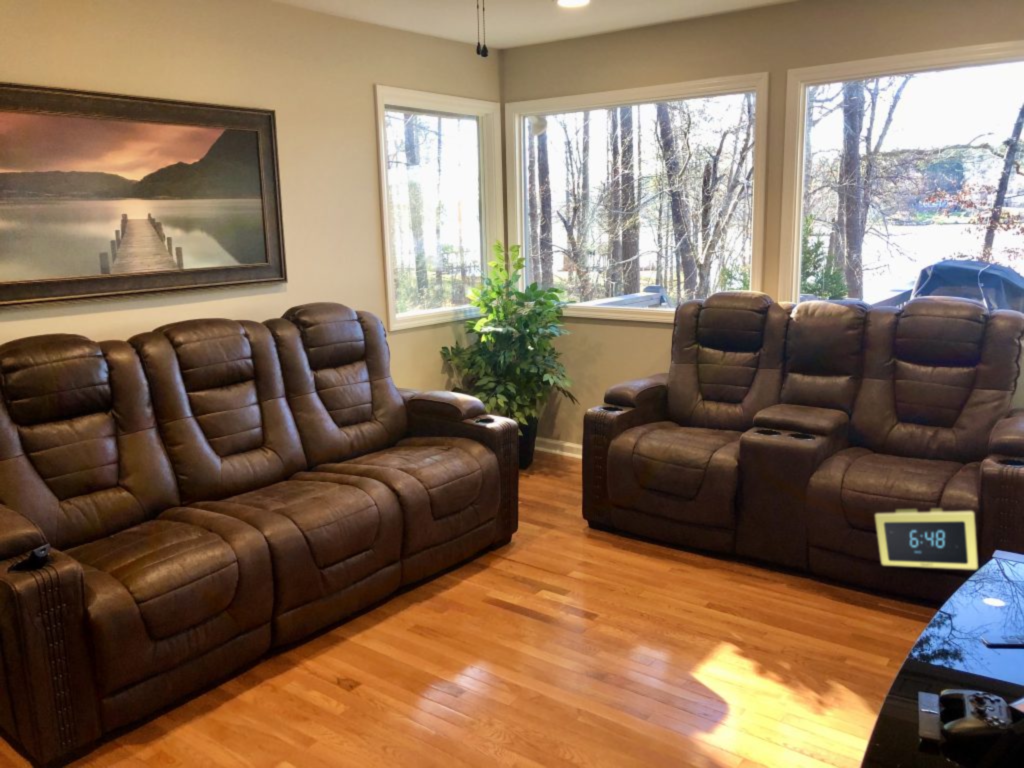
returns 6,48
